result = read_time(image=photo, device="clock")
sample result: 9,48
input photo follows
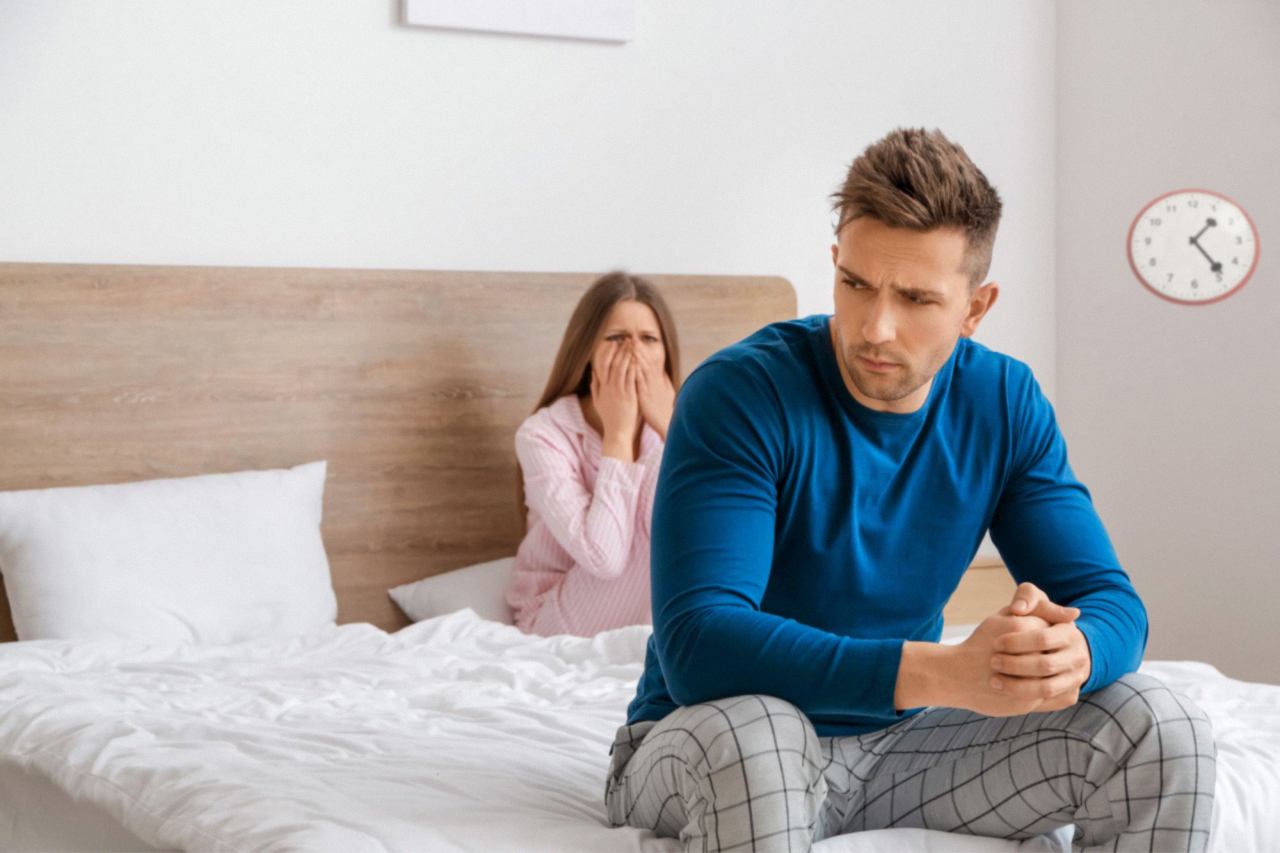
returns 1,24
